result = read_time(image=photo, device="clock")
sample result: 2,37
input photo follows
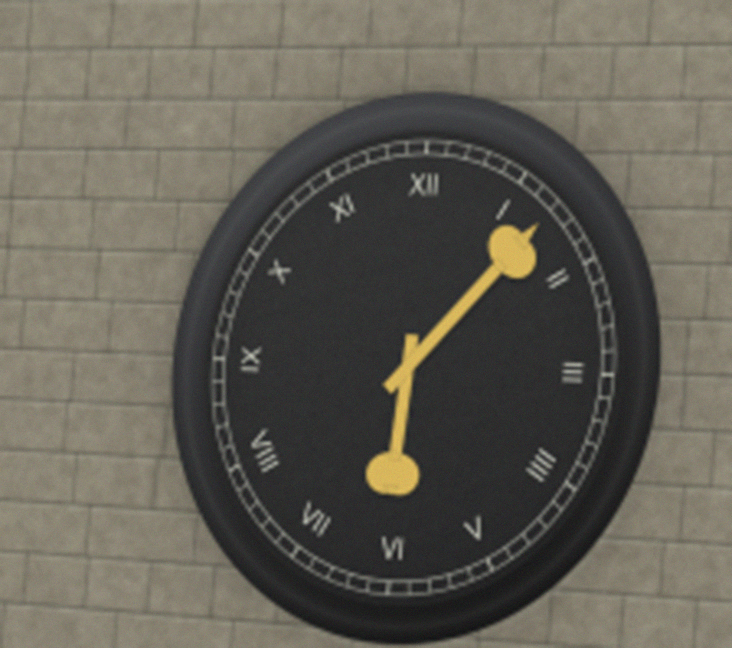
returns 6,07
